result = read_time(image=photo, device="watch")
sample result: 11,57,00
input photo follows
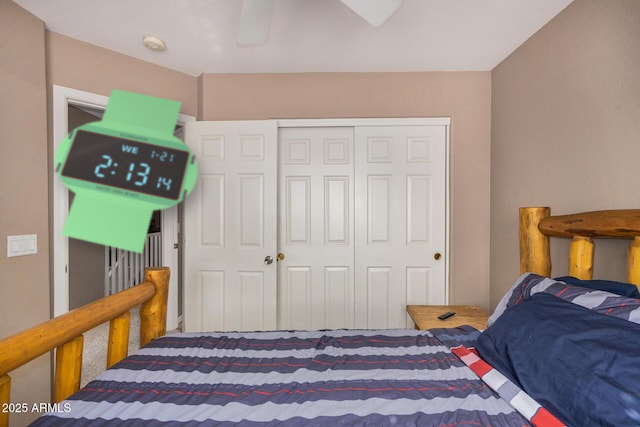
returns 2,13,14
